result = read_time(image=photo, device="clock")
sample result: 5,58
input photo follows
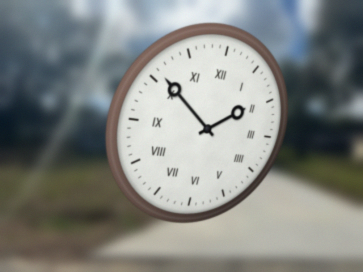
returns 1,51
